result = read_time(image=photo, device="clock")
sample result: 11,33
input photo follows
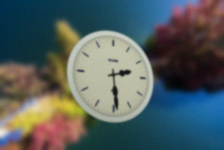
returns 2,29
